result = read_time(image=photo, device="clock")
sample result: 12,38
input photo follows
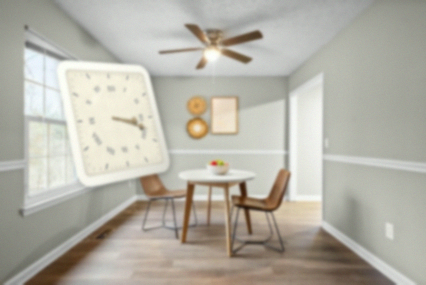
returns 3,18
